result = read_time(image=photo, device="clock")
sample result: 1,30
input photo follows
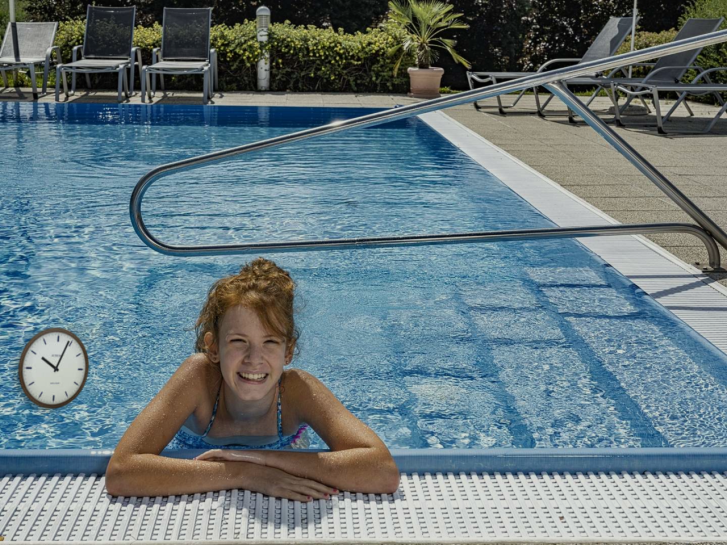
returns 10,04
